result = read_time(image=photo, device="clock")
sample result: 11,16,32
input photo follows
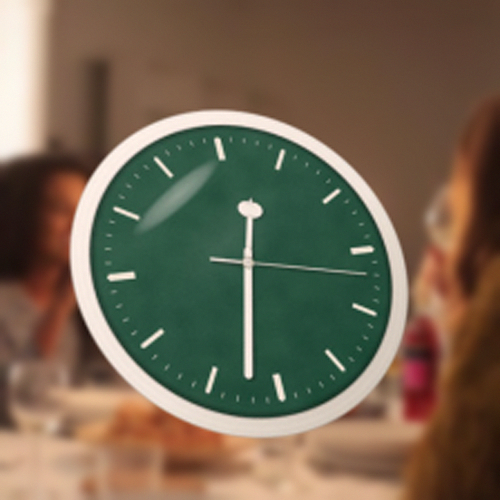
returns 12,32,17
